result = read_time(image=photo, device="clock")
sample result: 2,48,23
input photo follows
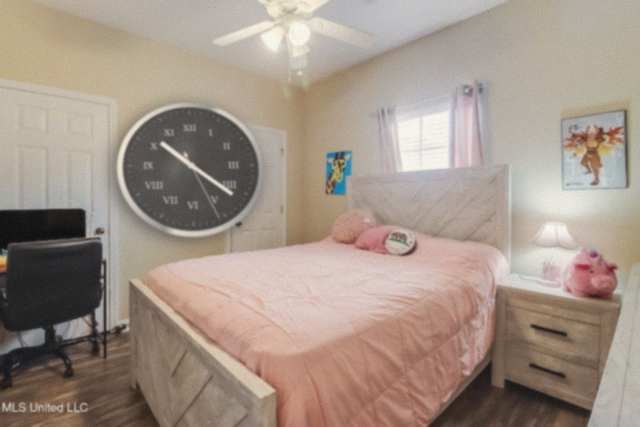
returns 10,21,26
